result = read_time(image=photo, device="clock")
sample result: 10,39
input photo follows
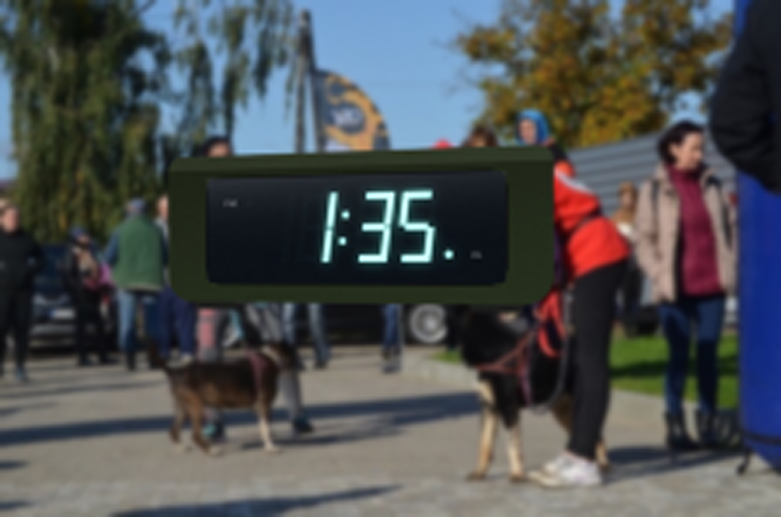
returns 1,35
